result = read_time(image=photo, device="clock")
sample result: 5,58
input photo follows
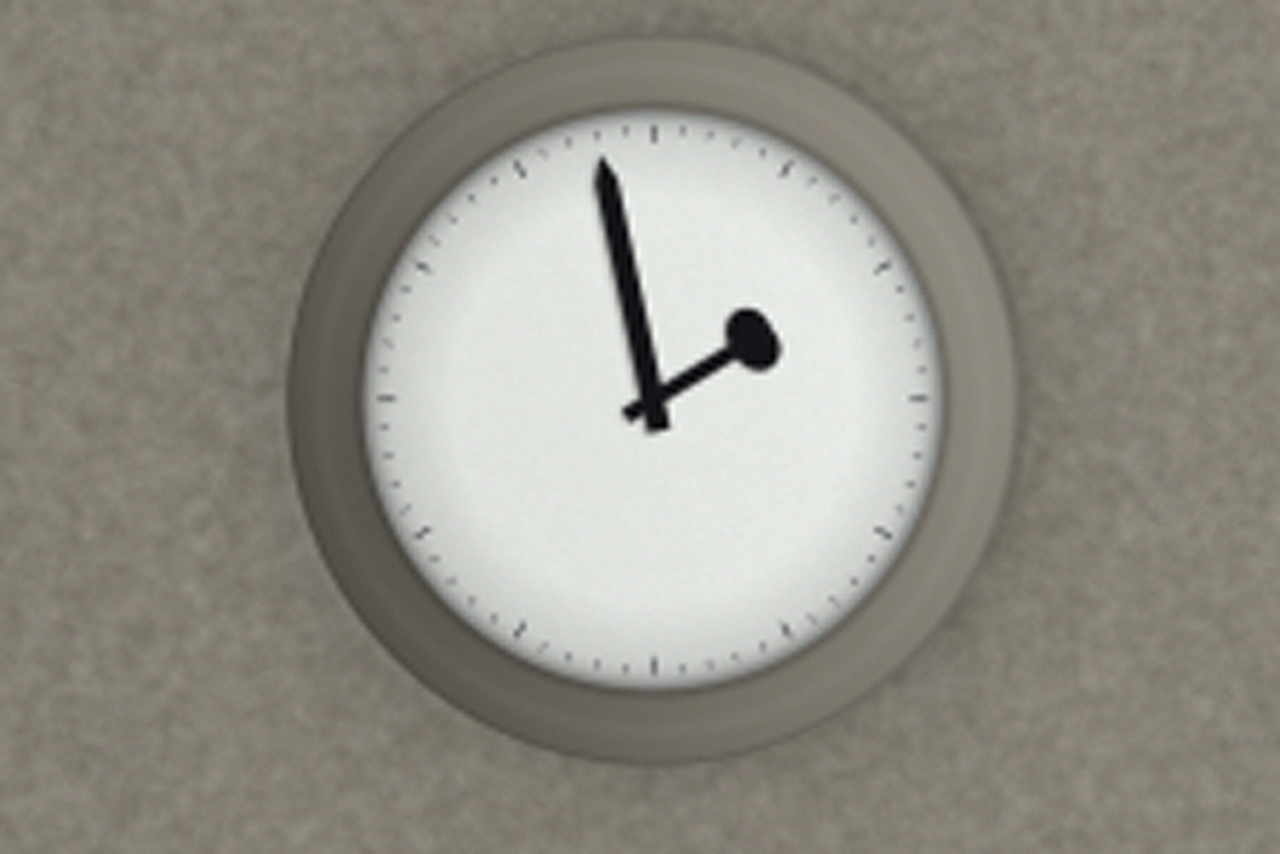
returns 1,58
